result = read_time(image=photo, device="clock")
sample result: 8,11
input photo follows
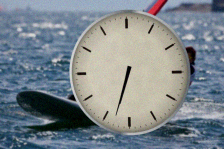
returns 6,33
